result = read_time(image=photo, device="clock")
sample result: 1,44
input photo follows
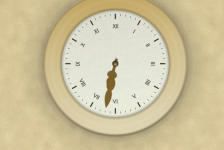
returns 6,32
